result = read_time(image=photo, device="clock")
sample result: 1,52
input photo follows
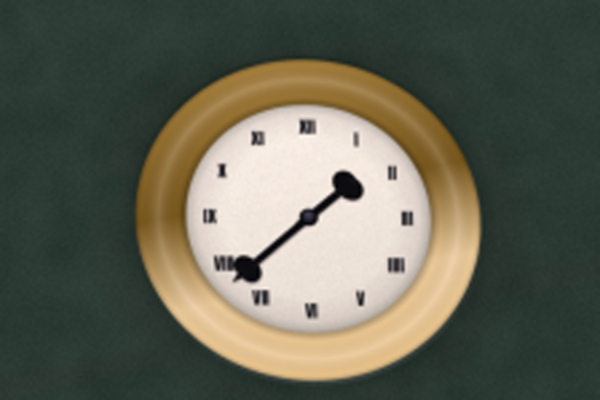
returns 1,38
